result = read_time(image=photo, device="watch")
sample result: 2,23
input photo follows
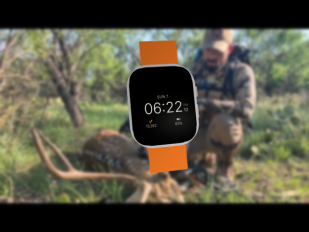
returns 6,22
